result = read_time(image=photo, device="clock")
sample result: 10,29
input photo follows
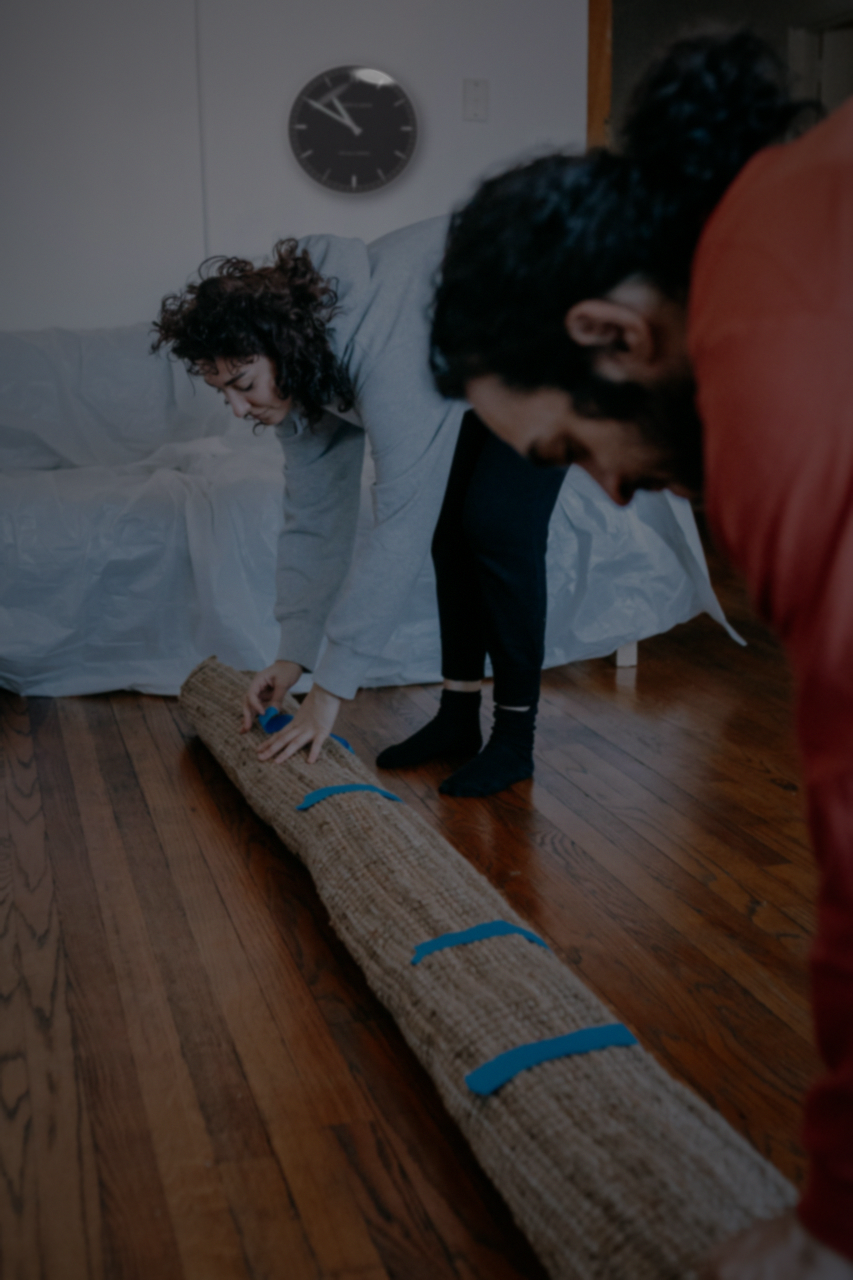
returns 10,50
